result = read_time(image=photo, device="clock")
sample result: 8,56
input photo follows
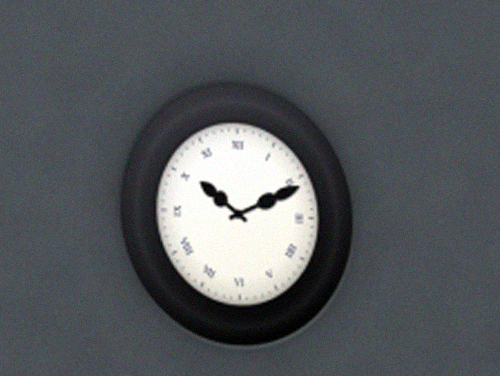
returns 10,11
